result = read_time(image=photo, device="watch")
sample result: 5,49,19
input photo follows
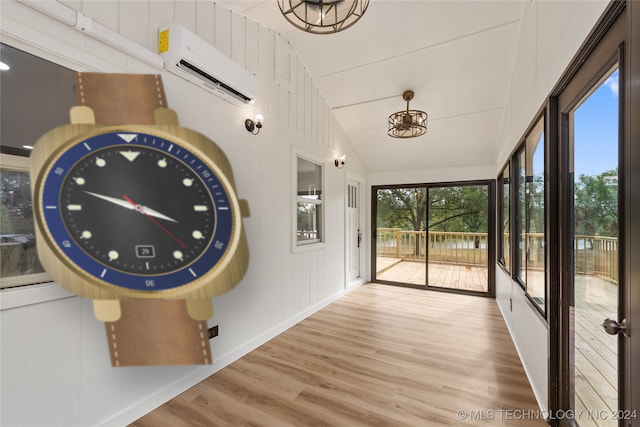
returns 3,48,23
